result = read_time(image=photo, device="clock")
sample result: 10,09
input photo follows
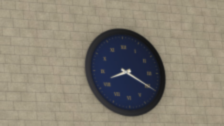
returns 8,20
